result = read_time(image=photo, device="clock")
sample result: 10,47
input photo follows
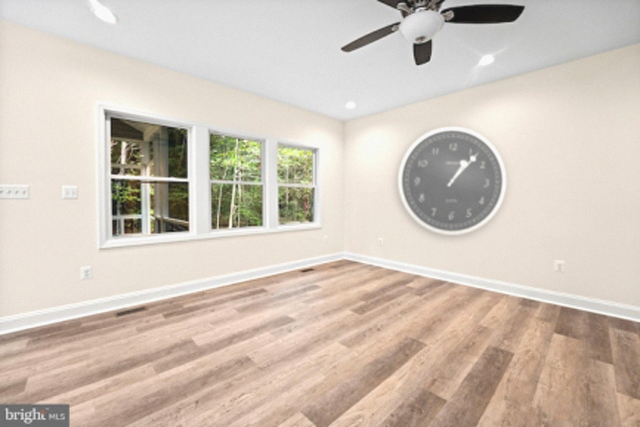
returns 1,07
